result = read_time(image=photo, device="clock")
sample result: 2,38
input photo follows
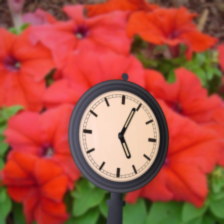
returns 5,04
